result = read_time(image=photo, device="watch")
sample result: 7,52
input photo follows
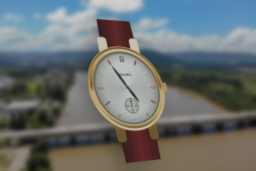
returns 4,55
